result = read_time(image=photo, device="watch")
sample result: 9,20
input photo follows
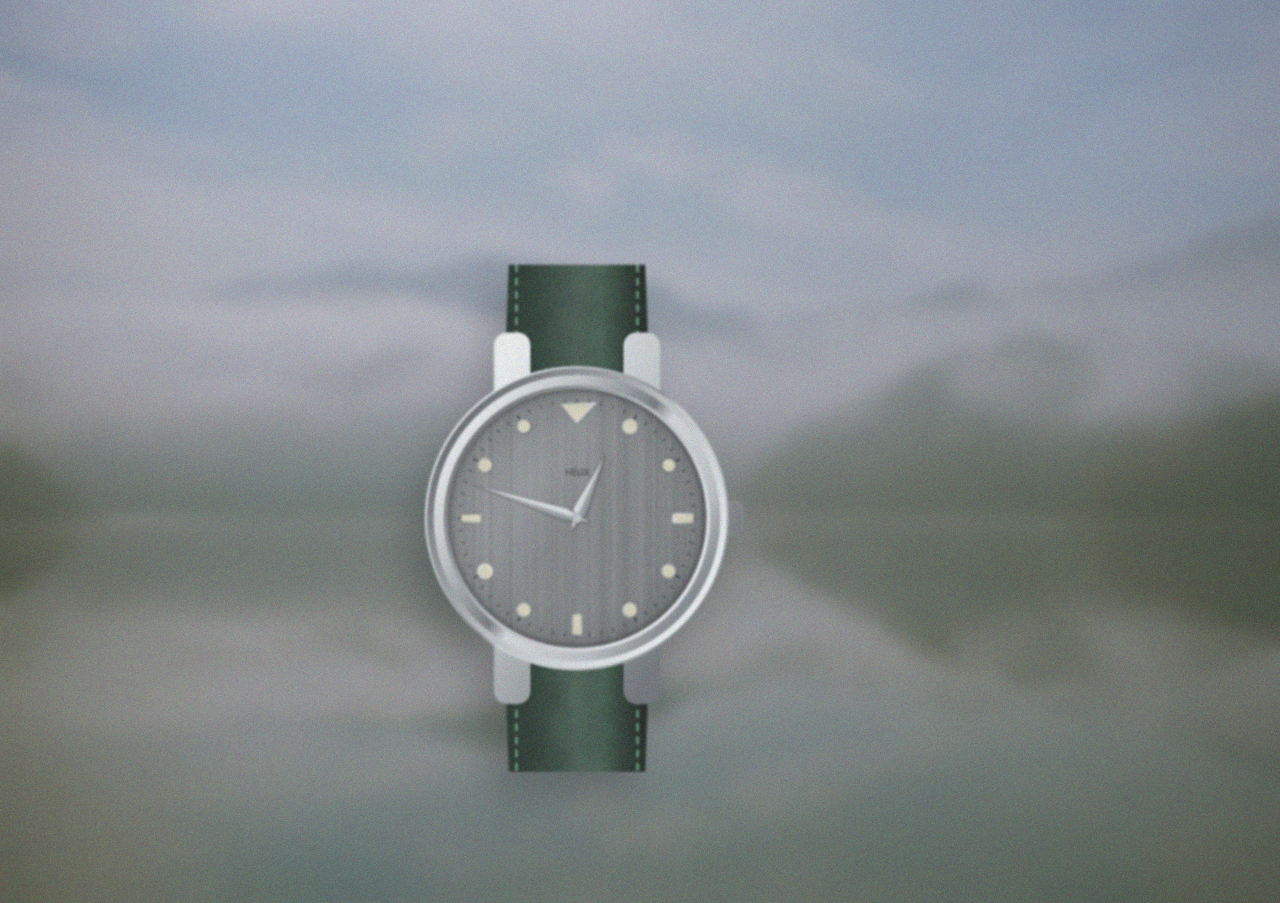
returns 12,48
